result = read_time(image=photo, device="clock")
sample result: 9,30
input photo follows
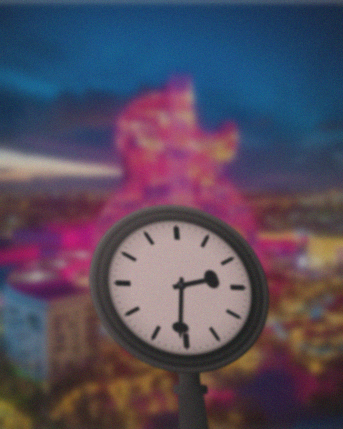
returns 2,31
